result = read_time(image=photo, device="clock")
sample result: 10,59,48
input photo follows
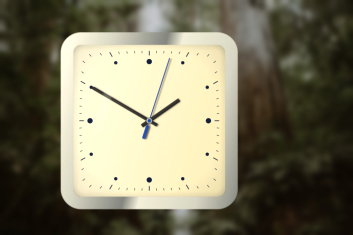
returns 1,50,03
